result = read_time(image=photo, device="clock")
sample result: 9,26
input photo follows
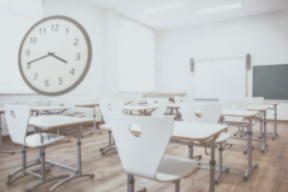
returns 3,41
